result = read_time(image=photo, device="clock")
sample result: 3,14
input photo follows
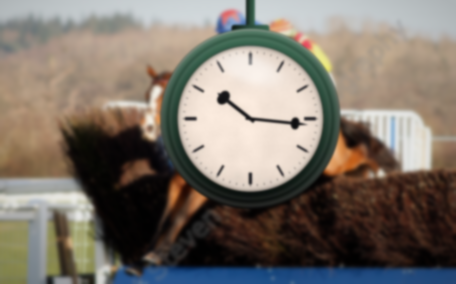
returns 10,16
